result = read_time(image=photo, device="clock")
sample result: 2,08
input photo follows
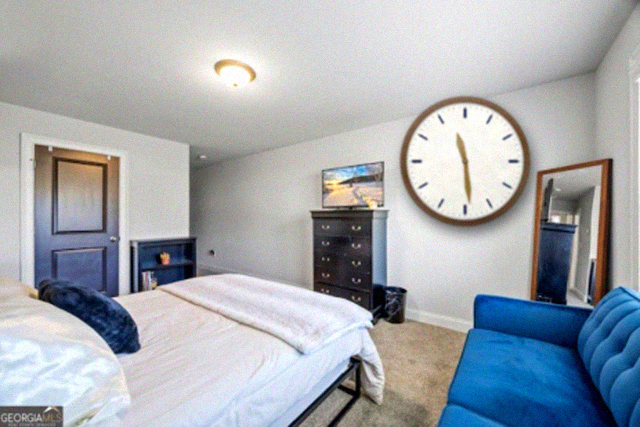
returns 11,29
